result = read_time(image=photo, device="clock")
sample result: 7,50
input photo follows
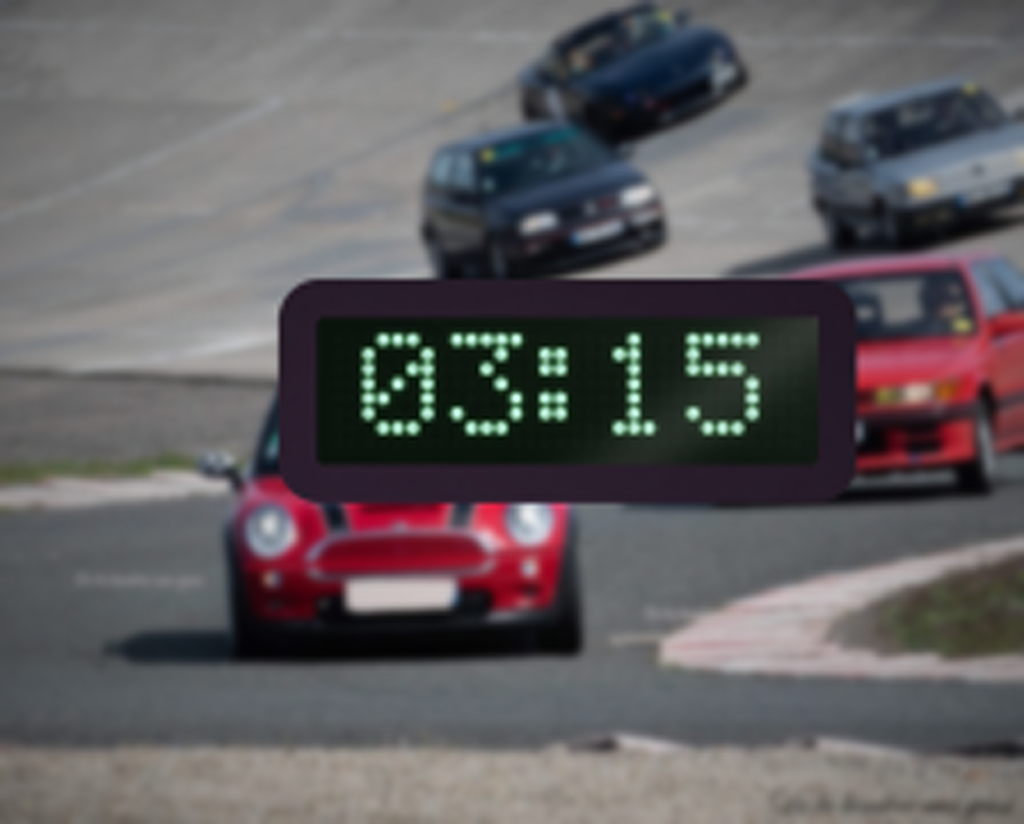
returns 3,15
